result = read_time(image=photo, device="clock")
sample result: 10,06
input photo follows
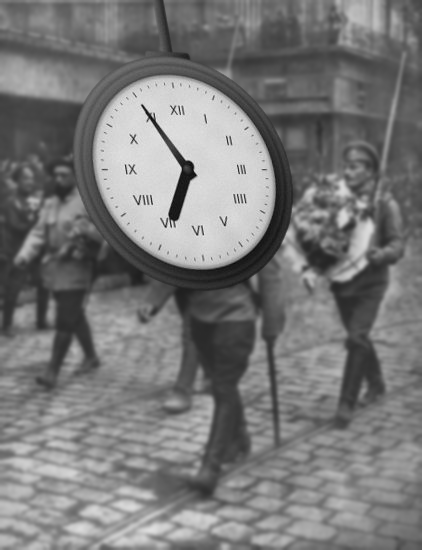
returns 6,55
